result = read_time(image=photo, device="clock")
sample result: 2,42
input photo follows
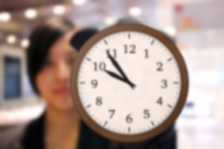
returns 9,54
